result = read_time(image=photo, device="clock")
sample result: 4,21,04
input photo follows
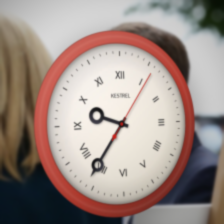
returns 9,36,06
